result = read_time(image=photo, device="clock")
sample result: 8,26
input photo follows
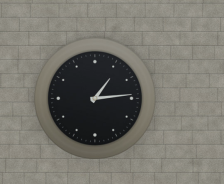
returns 1,14
